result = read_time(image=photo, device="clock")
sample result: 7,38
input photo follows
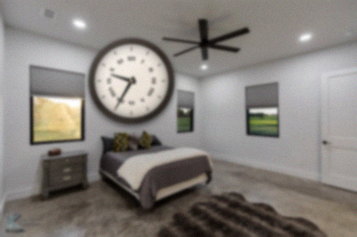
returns 9,35
